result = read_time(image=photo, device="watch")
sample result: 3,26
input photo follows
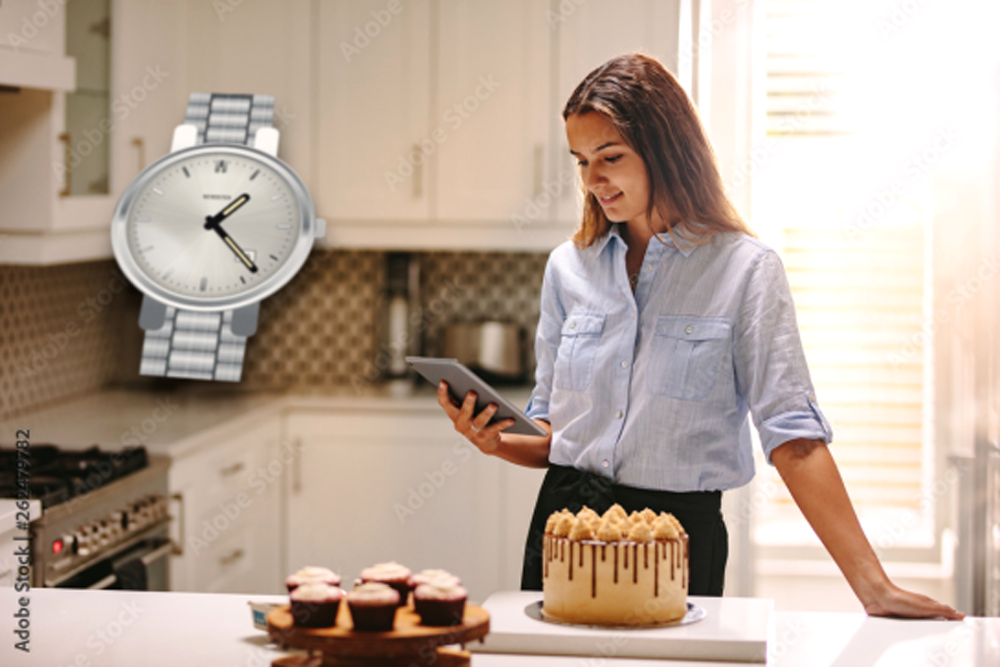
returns 1,23
